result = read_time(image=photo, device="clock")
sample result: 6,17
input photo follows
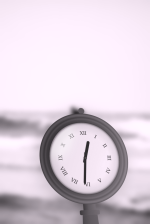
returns 12,31
